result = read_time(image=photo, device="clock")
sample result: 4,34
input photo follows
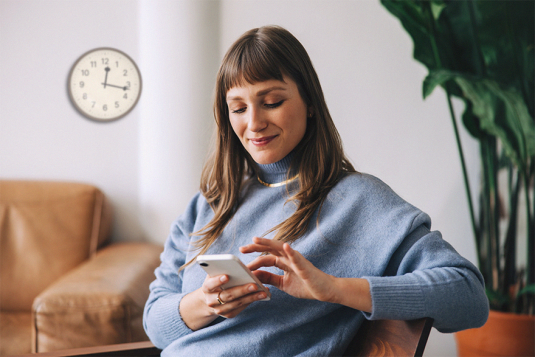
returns 12,17
